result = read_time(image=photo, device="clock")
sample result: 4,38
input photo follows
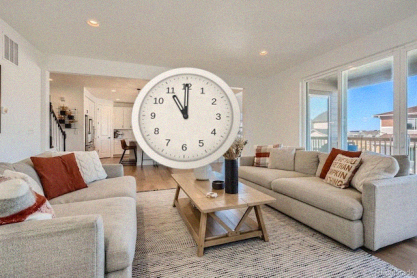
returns 11,00
